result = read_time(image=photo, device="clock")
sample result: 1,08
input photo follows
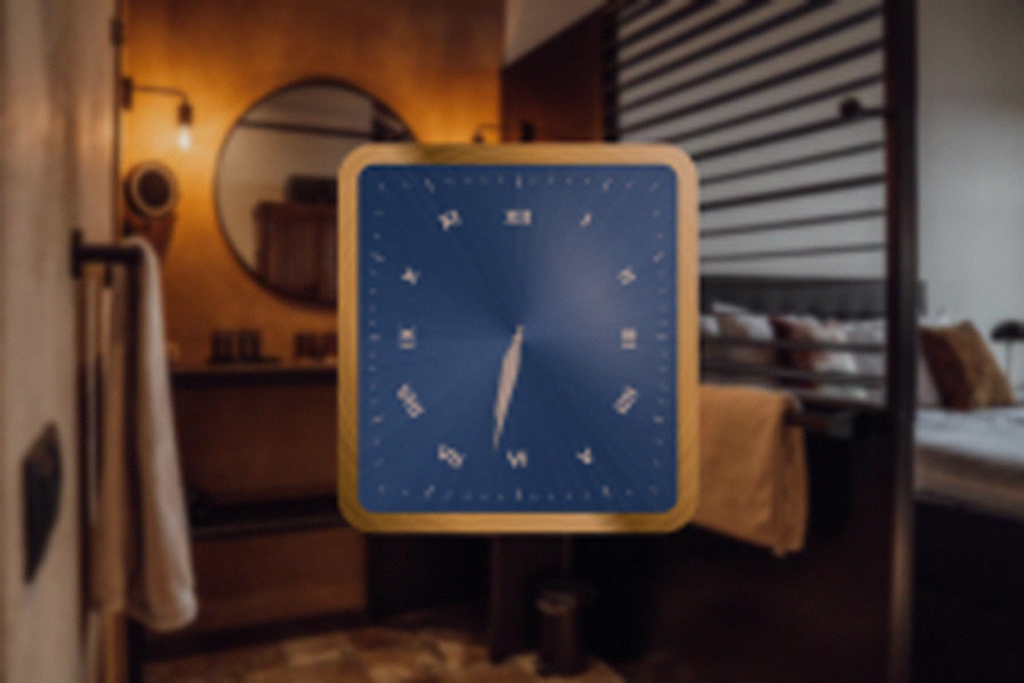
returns 6,32
